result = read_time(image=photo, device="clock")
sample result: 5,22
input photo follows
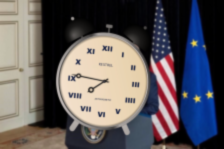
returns 7,46
